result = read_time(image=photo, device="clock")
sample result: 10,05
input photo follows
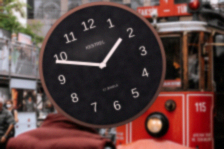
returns 1,49
